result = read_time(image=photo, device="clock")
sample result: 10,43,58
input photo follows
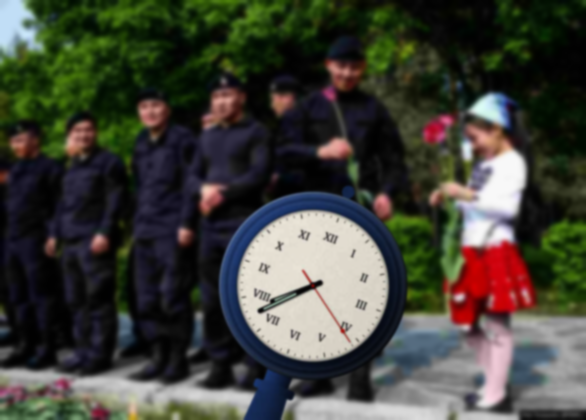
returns 7,37,21
